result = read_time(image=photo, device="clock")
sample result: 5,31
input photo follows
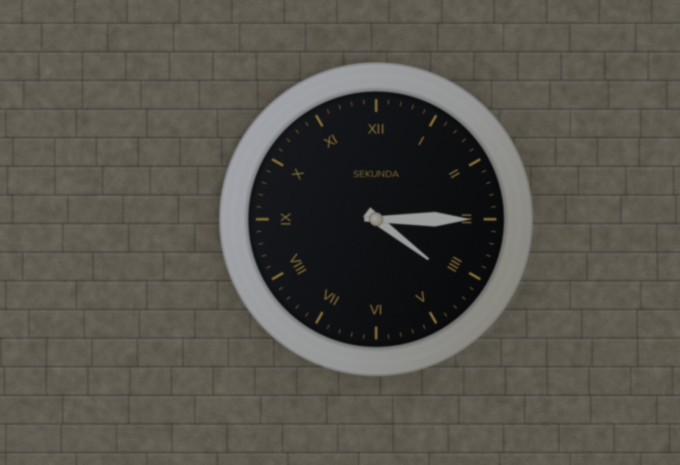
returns 4,15
